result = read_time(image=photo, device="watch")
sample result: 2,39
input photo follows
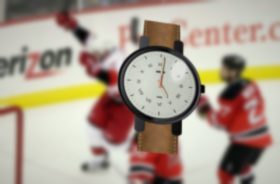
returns 5,01
